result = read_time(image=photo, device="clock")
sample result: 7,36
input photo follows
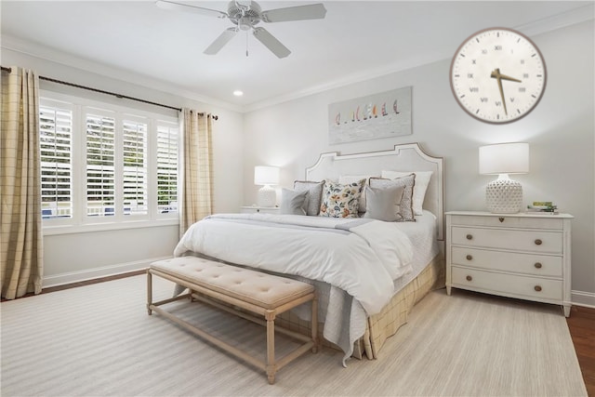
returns 3,28
